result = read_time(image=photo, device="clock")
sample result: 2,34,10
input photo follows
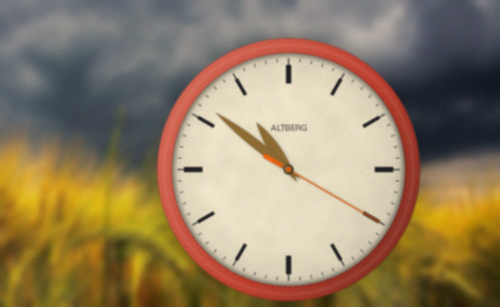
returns 10,51,20
